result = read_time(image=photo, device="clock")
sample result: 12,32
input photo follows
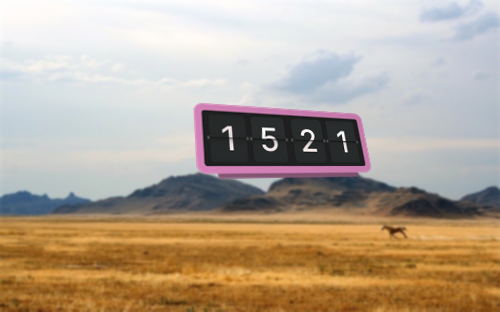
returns 15,21
